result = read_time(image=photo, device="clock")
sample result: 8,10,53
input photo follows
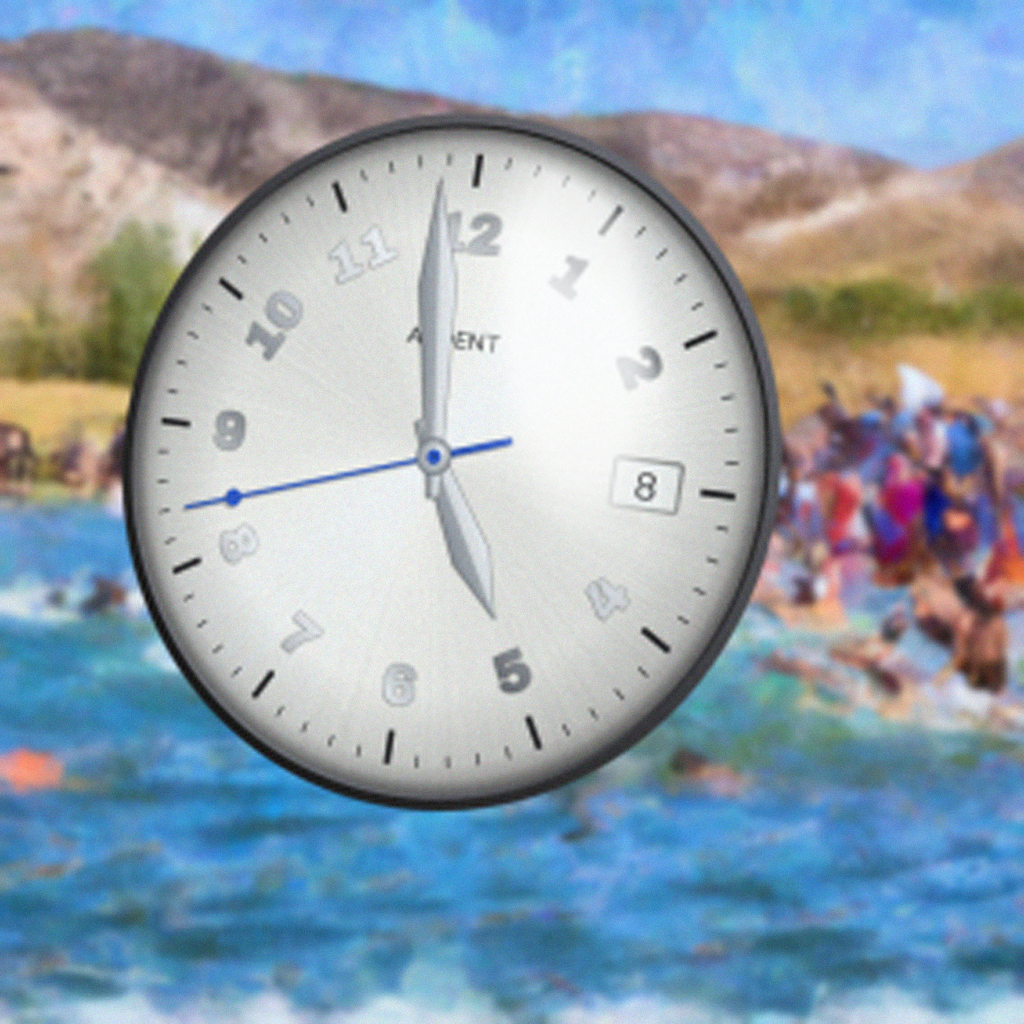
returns 4,58,42
